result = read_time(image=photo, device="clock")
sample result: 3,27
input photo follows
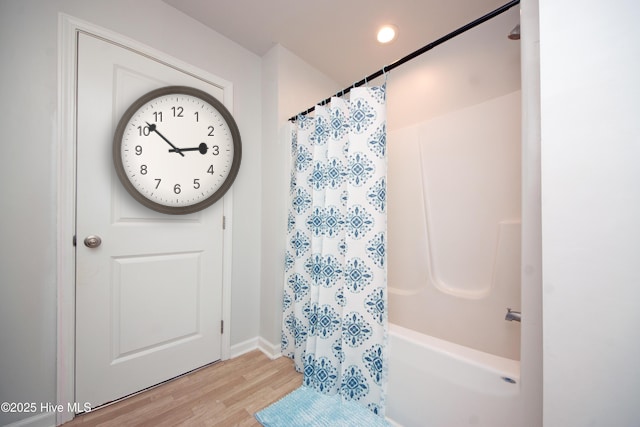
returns 2,52
